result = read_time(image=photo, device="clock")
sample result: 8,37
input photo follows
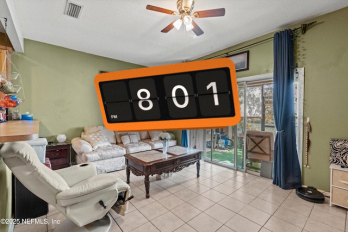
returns 8,01
